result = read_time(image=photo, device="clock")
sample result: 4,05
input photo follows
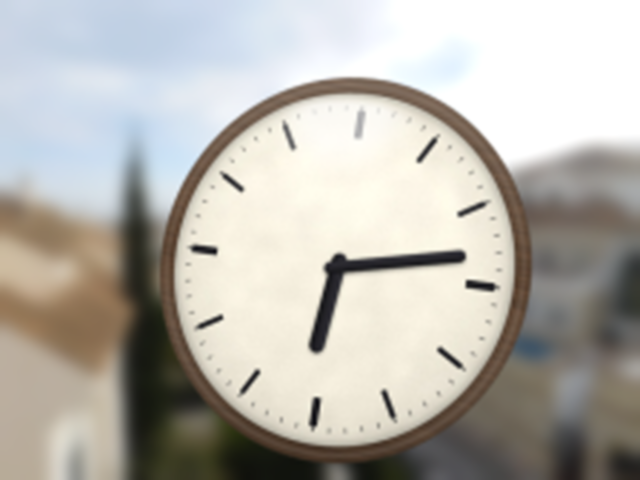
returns 6,13
